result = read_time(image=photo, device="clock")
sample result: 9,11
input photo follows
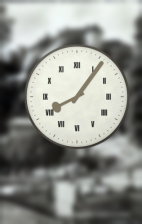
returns 8,06
